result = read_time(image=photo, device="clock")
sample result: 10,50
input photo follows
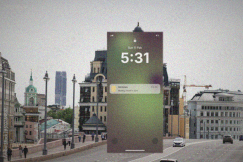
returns 5,31
